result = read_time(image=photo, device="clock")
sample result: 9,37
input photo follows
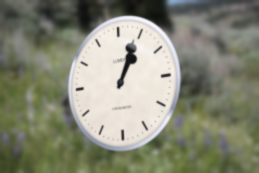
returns 1,04
